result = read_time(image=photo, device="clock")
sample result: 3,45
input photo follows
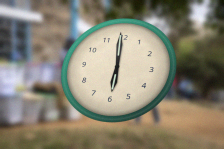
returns 5,59
